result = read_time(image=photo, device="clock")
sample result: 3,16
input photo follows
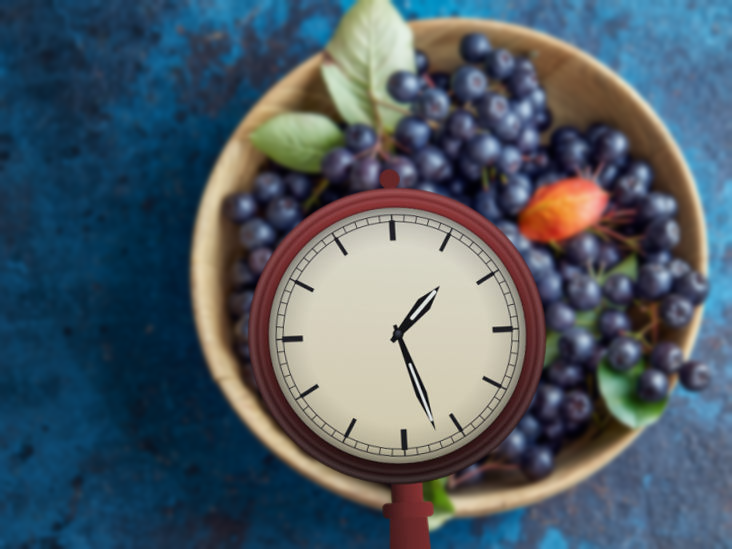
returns 1,27
